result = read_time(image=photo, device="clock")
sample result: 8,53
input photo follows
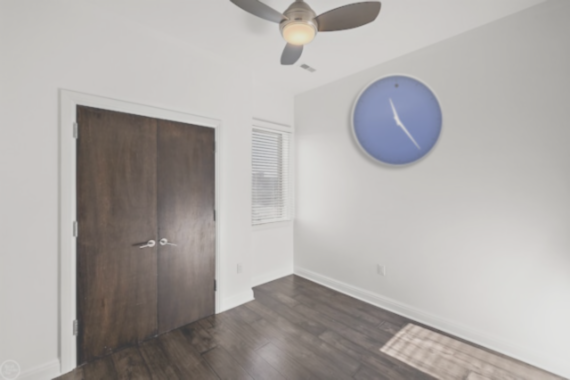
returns 11,24
